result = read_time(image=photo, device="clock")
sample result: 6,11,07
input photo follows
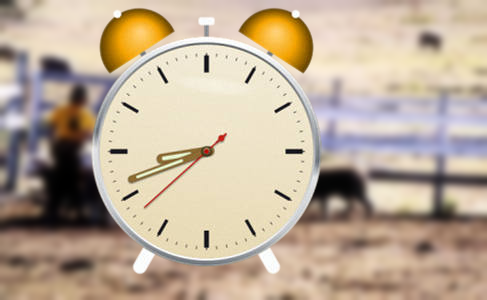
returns 8,41,38
